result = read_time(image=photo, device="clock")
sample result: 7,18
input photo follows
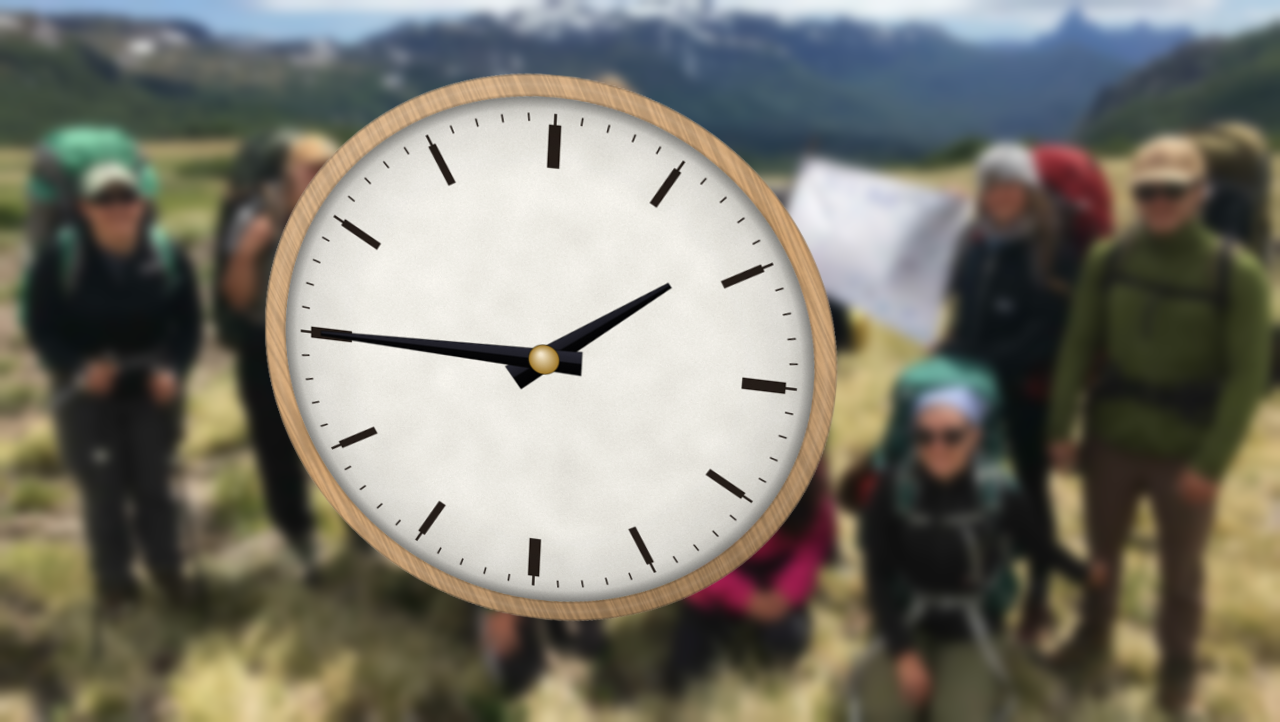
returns 1,45
